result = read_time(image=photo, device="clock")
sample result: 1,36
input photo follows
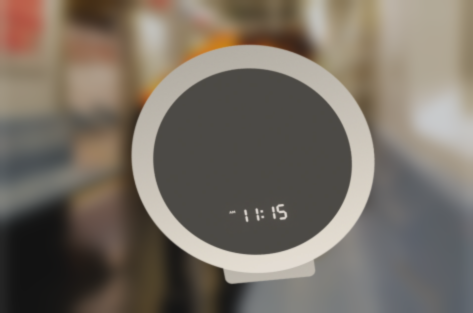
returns 11,15
